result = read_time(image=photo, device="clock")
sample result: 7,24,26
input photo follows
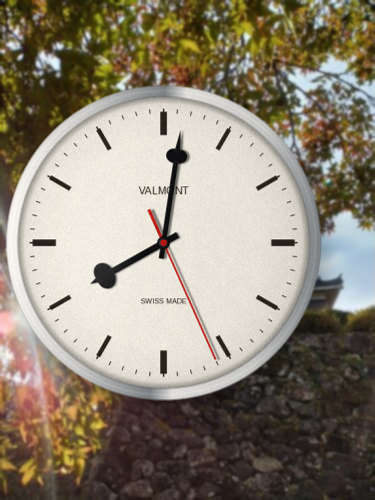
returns 8,01,26
